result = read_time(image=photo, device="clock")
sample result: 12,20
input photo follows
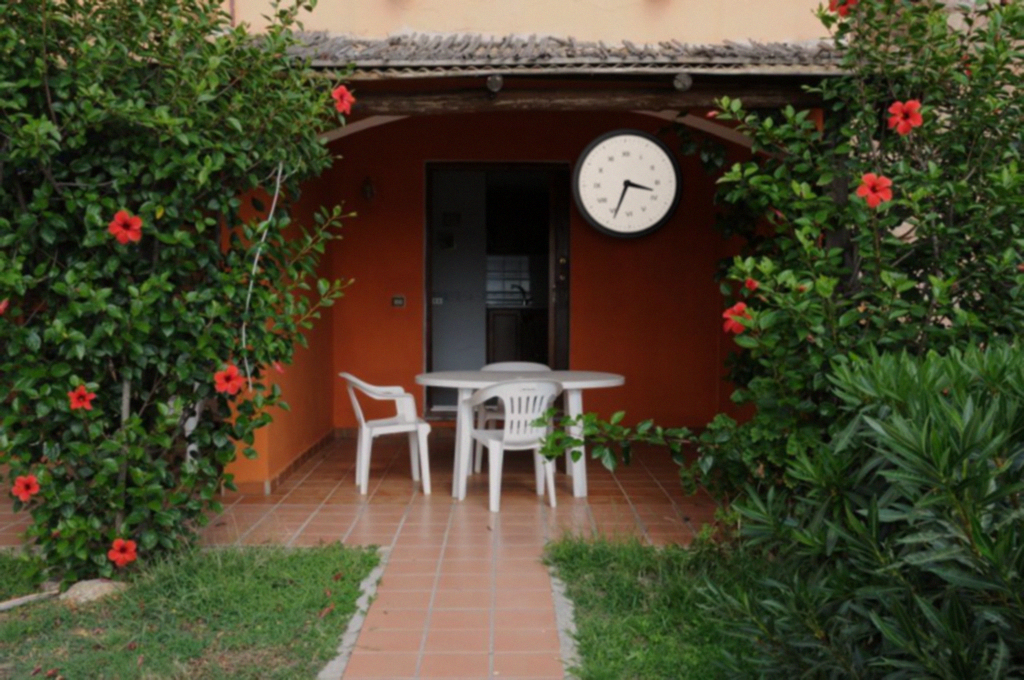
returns 3,34
